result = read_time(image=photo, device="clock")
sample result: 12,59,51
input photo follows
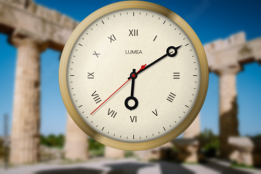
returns 6,09,38
